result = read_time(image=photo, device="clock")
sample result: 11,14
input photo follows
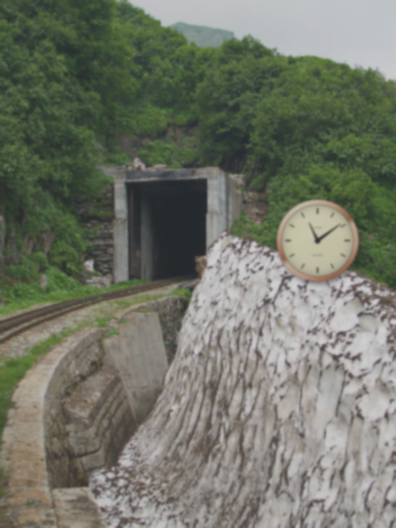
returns 11,09
